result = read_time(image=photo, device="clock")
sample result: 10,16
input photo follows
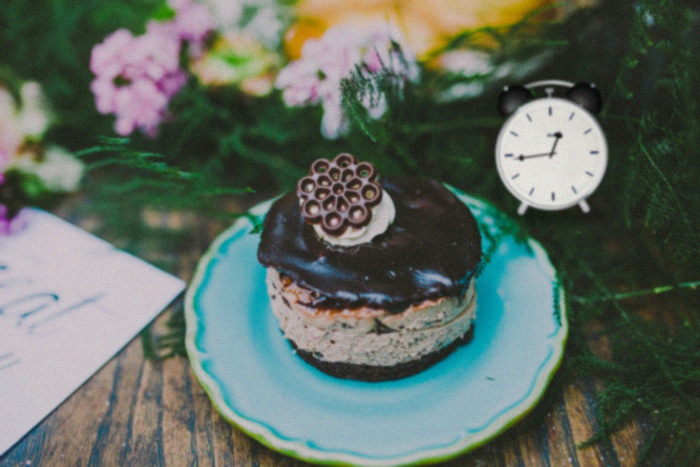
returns 12,44
